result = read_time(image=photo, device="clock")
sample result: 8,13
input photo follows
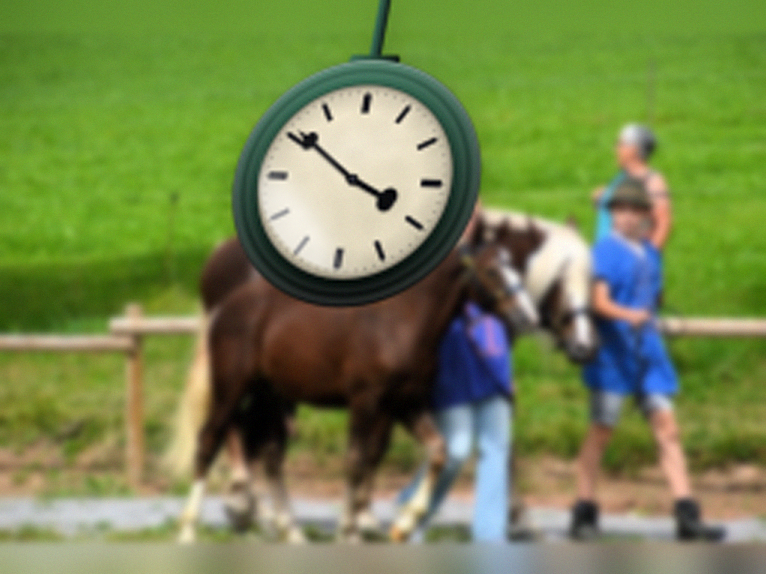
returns 3,51
